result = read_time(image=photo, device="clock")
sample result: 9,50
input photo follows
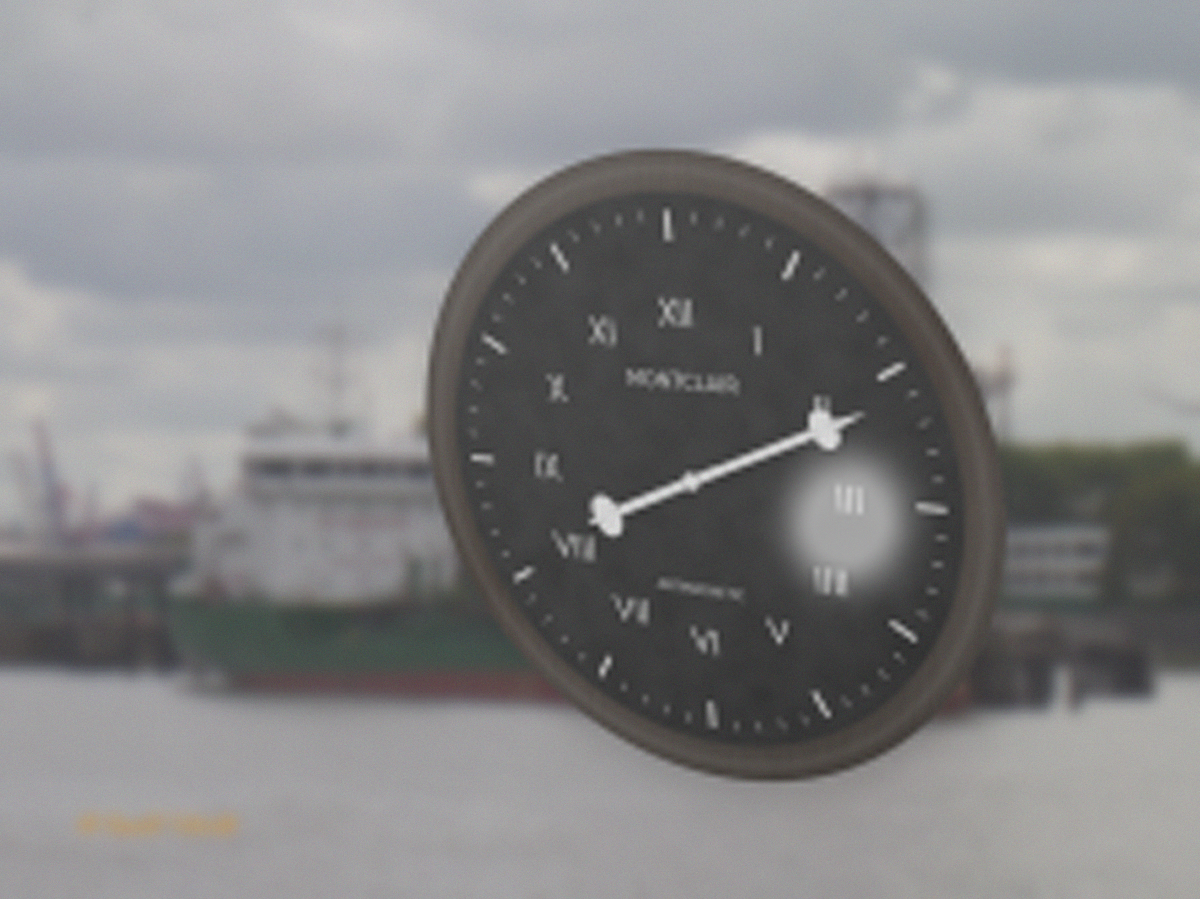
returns 8,11
